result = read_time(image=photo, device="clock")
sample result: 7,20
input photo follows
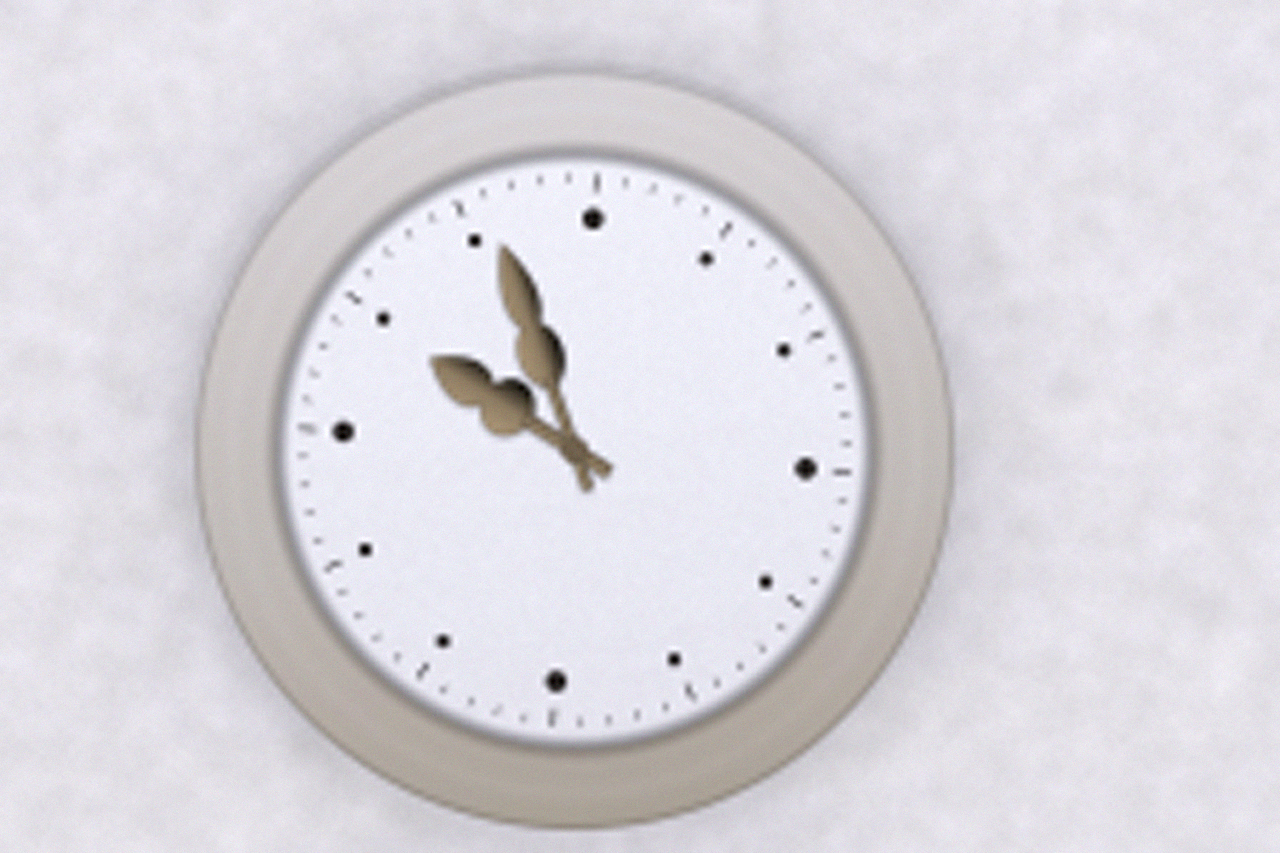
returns 9,56
